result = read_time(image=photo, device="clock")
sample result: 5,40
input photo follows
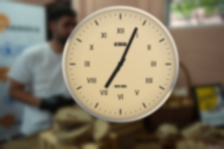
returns 7,04
